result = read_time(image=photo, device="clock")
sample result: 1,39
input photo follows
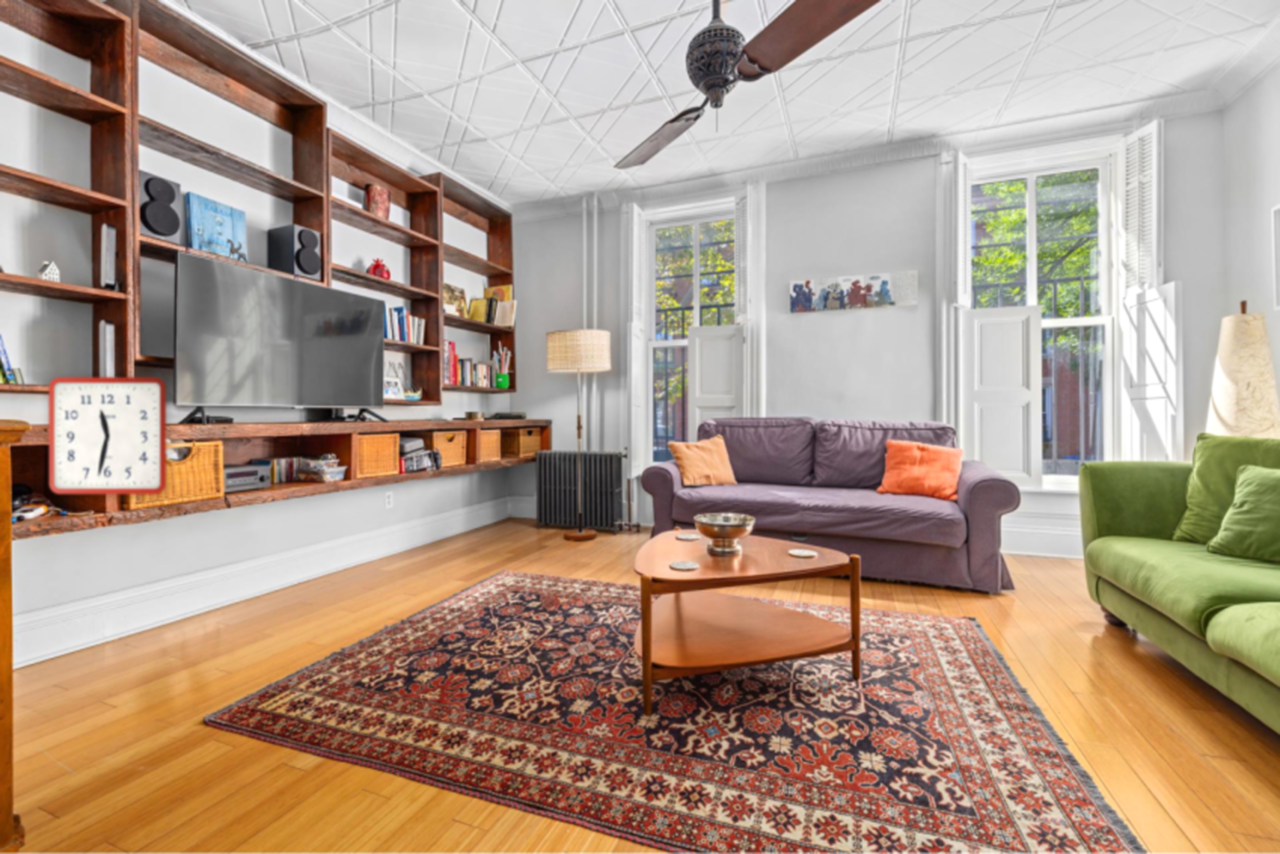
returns 11,32
